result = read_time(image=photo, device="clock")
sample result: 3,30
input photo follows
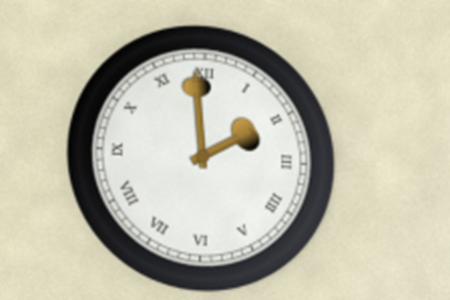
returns 1,59
